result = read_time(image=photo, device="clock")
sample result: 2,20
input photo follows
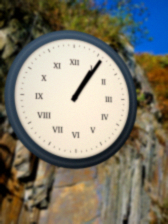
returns 1,06
